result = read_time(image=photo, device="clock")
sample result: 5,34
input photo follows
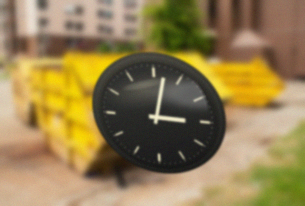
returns 3,02
